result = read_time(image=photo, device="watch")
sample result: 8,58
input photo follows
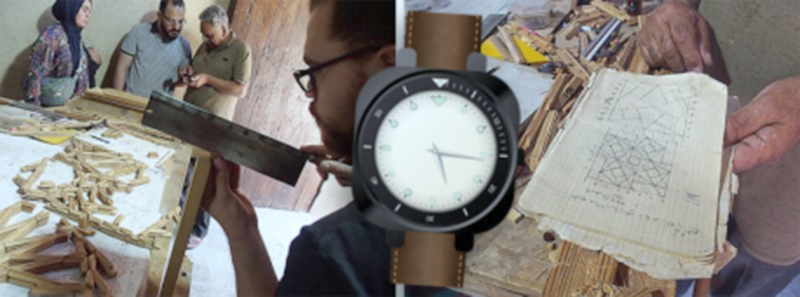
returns 5,16
